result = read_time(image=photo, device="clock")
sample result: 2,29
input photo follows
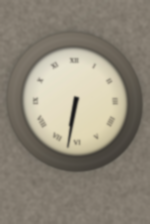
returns 6,32
